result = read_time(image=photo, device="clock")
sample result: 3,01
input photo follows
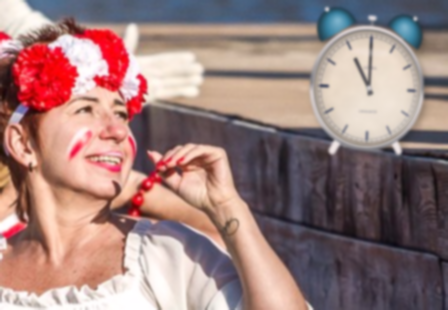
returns 11,00
